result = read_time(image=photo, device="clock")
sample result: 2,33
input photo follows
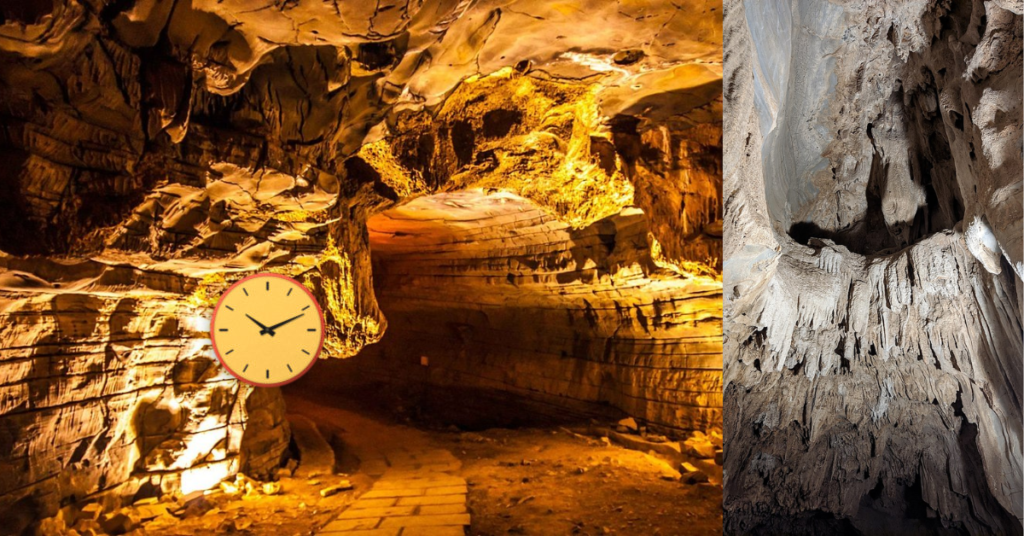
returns 10,11
